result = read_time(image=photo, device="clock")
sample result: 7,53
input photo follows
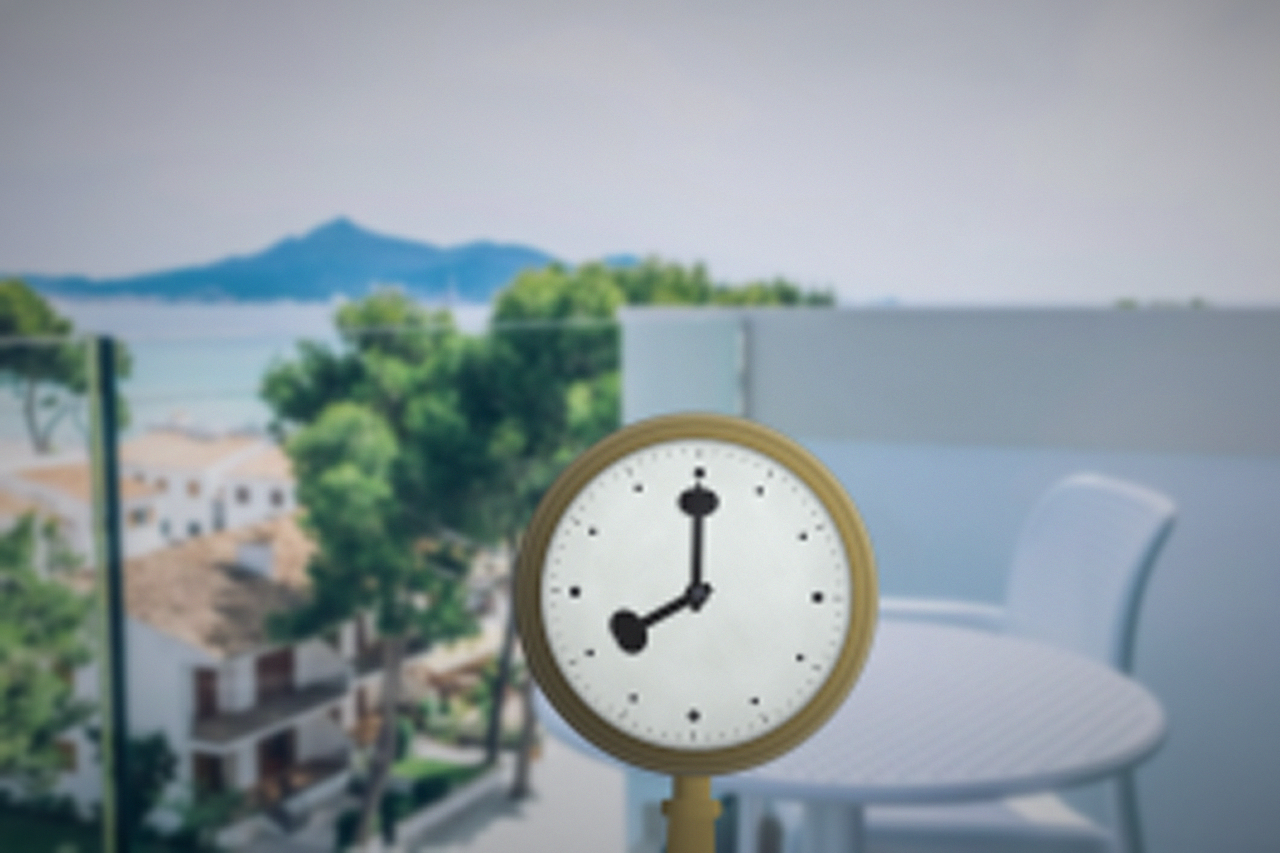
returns 8,00
